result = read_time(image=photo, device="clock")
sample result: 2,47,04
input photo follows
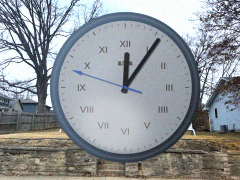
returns 12,05,48
